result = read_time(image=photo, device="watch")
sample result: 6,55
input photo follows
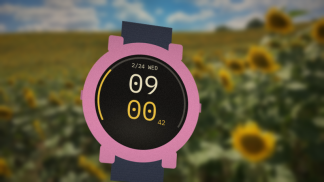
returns 9,00
